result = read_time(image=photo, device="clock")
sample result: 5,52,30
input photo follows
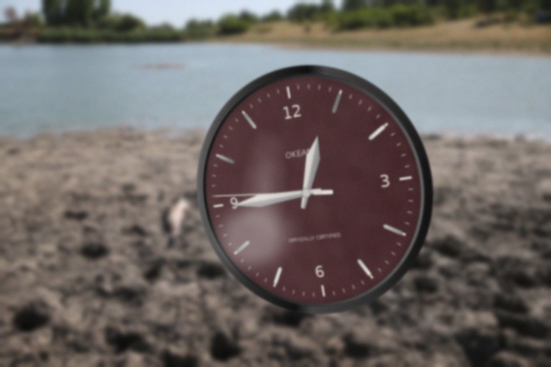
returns 12,44,46
